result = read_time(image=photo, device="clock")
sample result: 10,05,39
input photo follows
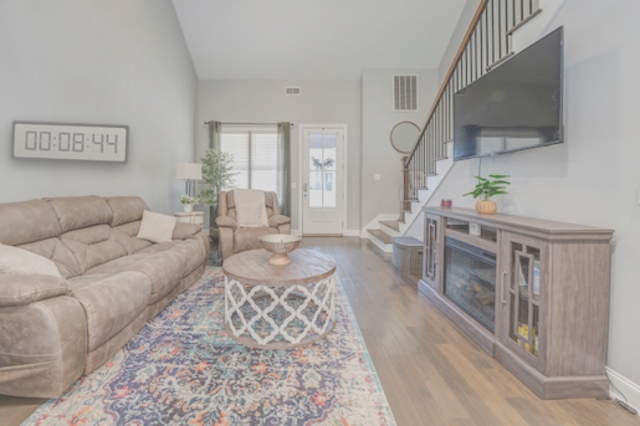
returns 0,08,44
